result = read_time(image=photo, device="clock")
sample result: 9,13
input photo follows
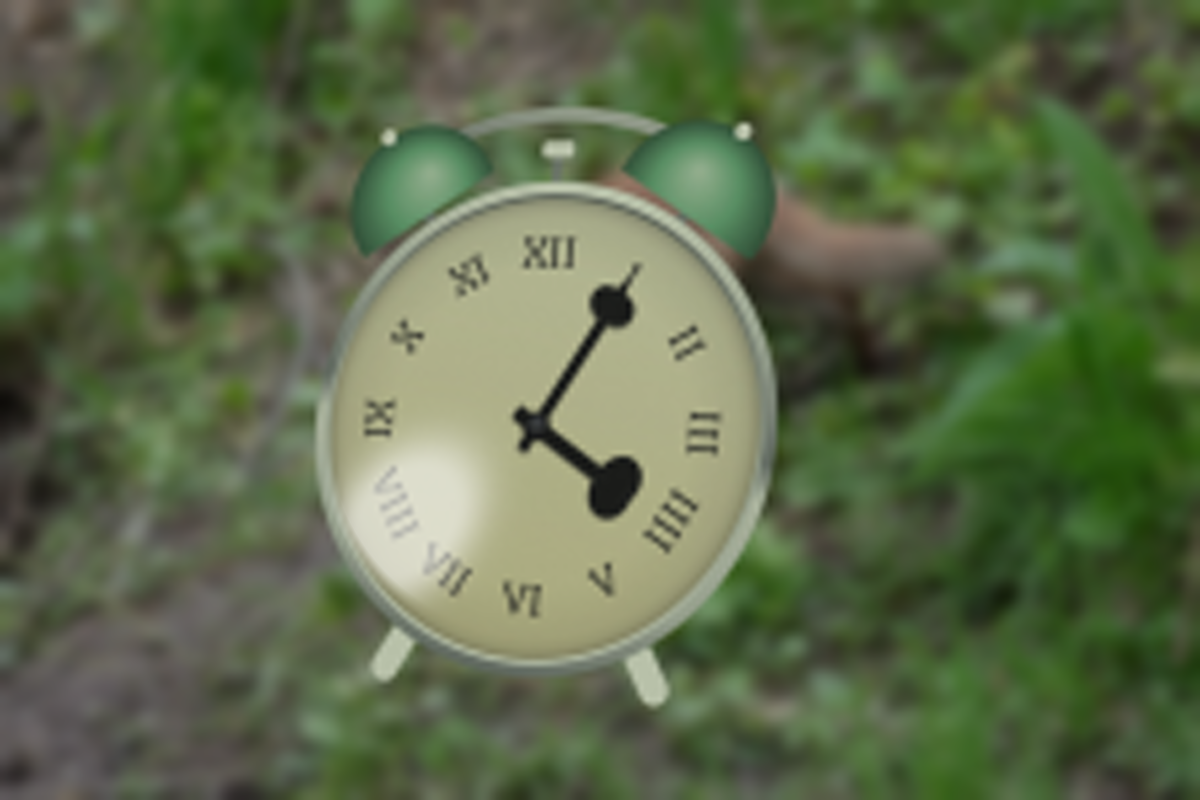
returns 4,05
